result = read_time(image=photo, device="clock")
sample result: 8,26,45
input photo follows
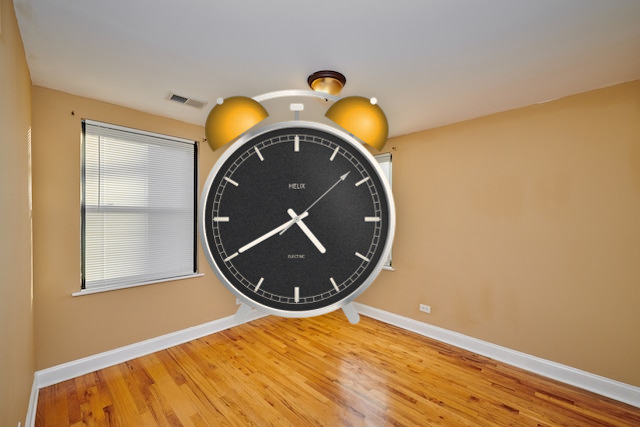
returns 4,40,08
